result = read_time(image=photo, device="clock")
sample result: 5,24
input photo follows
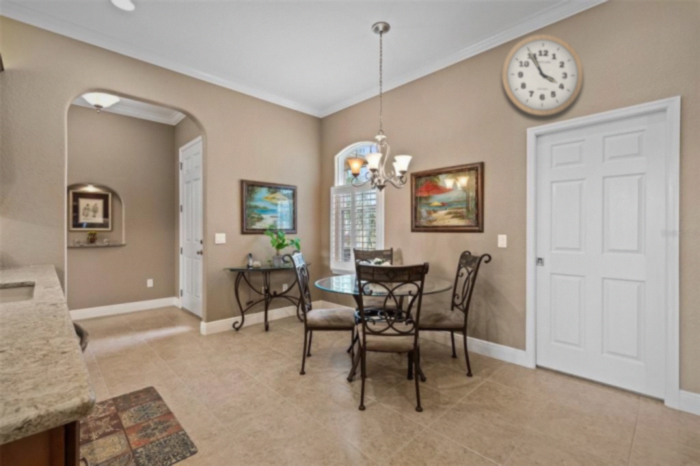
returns 3,55
